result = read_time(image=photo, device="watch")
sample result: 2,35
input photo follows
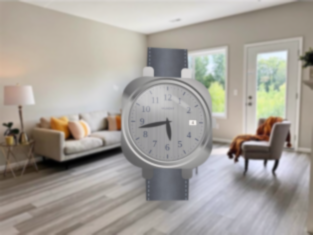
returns 5,43
